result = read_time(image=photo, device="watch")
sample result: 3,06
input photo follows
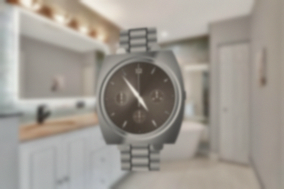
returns 4,54
